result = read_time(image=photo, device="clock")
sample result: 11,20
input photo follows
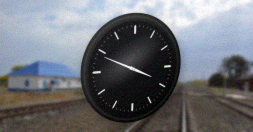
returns 3,49
